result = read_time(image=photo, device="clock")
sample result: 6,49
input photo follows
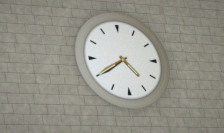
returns 4,40
